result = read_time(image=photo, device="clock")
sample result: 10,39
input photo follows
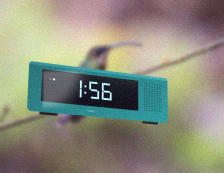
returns 1,56
